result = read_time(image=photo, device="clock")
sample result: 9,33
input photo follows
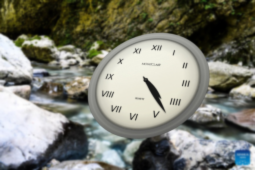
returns 4,23
